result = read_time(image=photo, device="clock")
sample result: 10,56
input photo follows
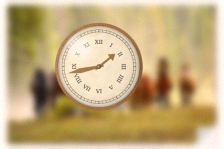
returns 1,43
